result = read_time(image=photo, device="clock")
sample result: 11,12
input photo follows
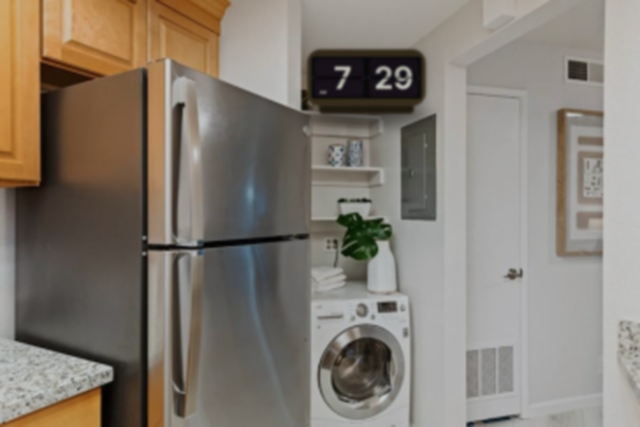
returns 7,29
